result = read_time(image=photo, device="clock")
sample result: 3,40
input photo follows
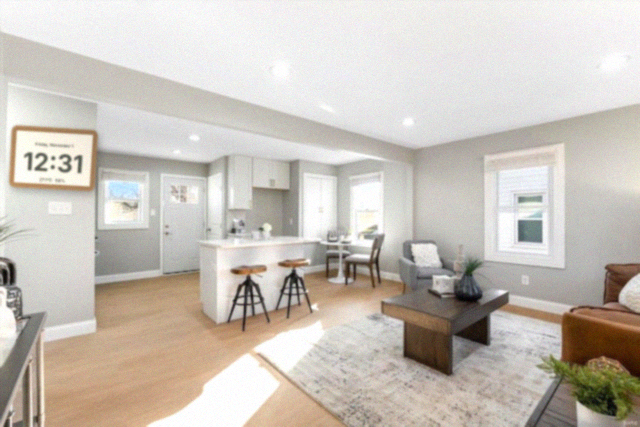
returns 12,31
